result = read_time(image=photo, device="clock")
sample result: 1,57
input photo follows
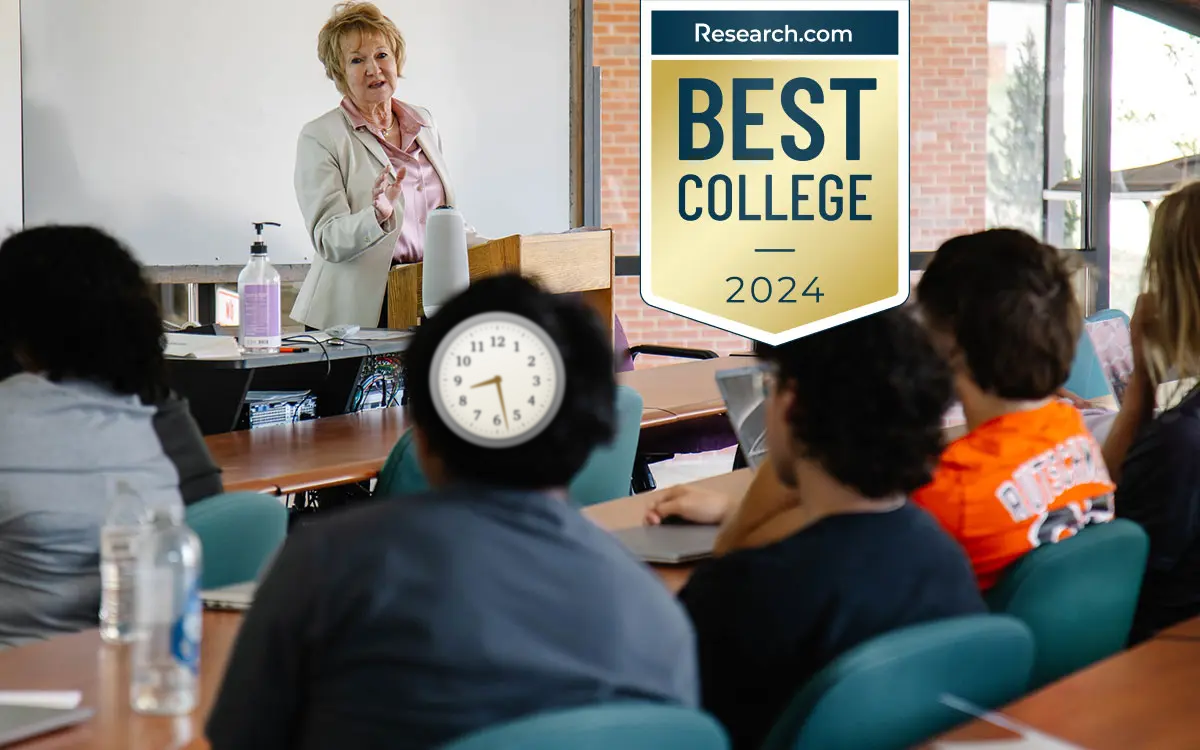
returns 8,28
